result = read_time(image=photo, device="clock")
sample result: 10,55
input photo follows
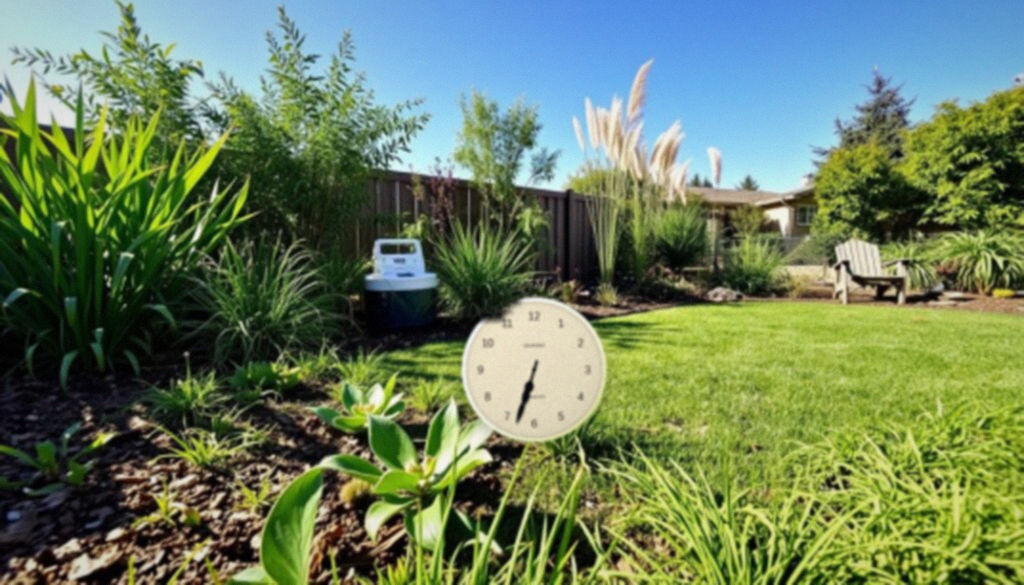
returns 6,33
